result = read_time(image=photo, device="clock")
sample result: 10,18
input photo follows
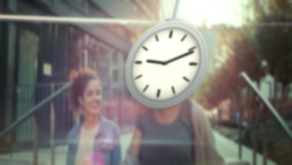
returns 9,11
